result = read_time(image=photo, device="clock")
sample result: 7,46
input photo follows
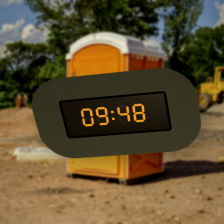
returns 9,48
